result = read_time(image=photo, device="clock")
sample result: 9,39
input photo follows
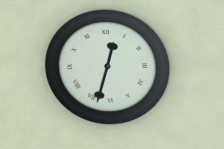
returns 12,33
